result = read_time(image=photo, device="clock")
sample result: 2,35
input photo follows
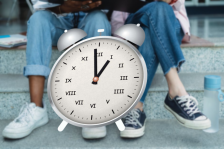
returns 12,59
